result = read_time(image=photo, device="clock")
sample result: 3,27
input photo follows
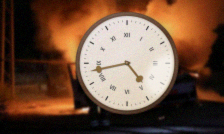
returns 4,43
